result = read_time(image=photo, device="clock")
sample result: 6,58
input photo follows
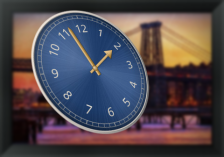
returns 1,57
